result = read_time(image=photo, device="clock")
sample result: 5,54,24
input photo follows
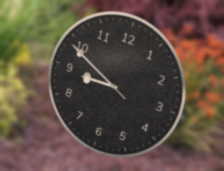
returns 8,48,49
